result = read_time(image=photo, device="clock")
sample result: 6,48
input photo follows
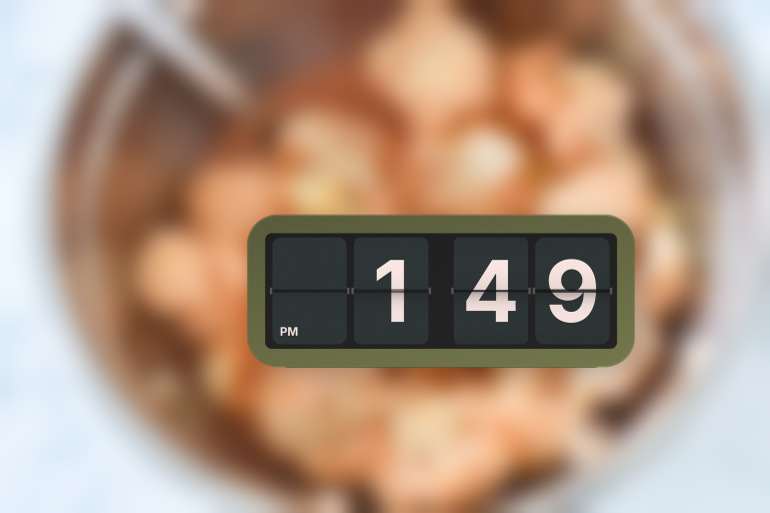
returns 1,49
